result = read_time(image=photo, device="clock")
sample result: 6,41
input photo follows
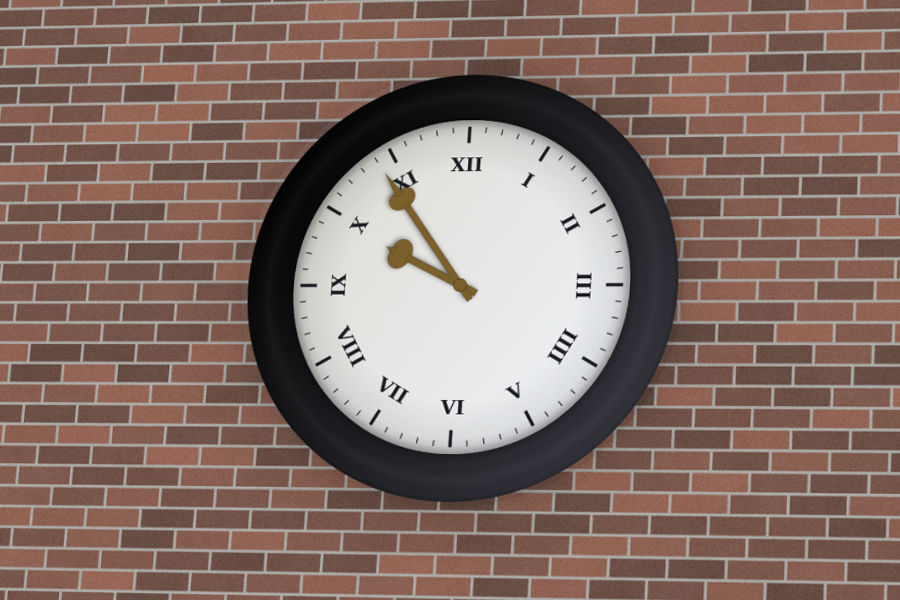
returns 9,54
